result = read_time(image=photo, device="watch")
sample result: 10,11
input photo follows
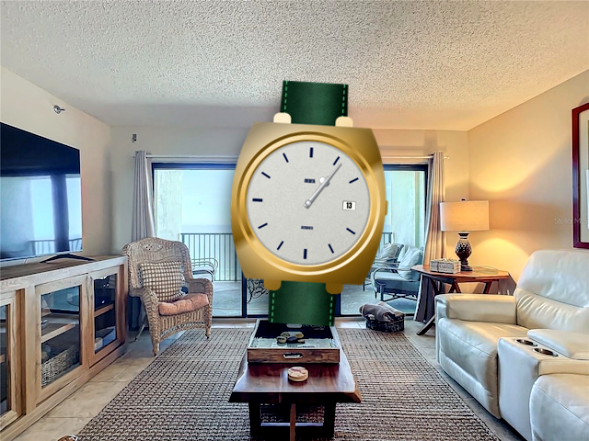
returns 1,06
